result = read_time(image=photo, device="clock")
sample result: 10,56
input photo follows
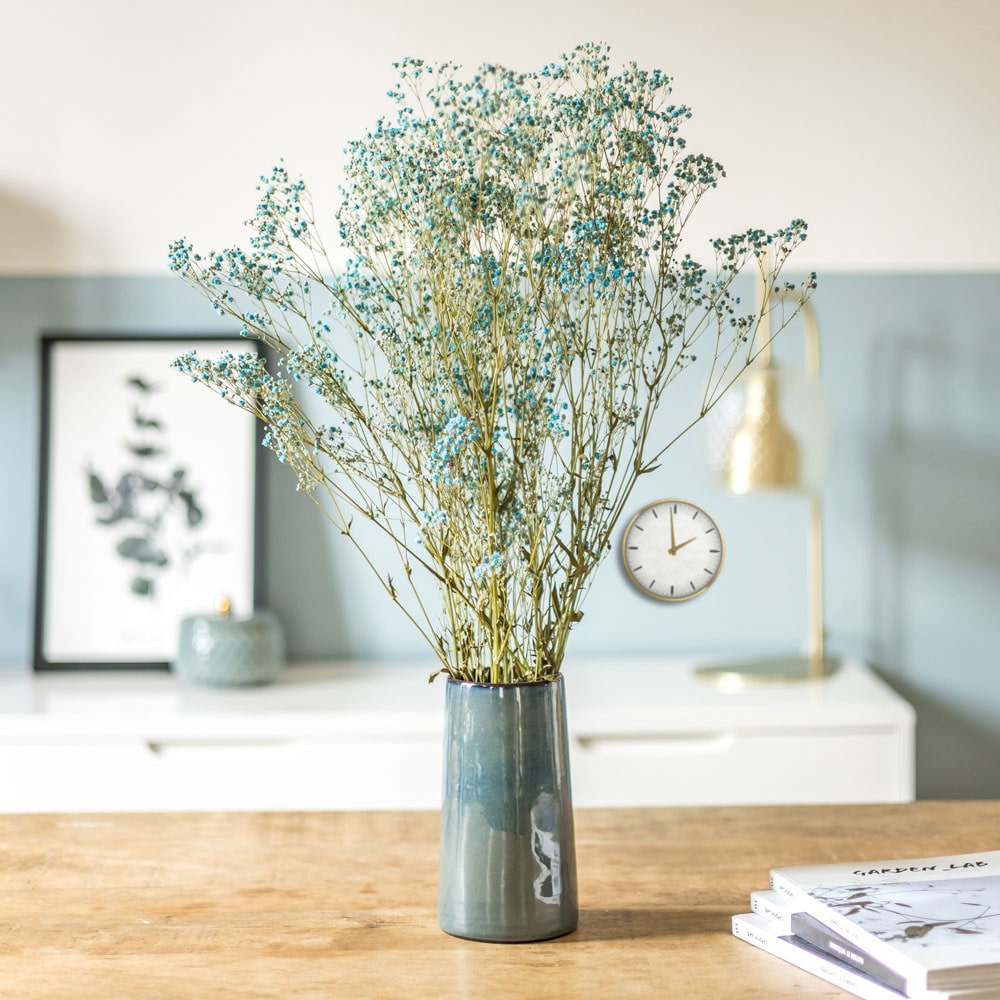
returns 1,59
